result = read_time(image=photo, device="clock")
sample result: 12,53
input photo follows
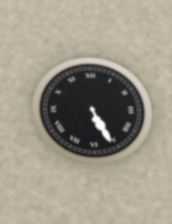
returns 5,26
